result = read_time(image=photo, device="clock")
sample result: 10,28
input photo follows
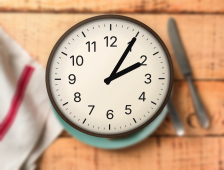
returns 2,05
